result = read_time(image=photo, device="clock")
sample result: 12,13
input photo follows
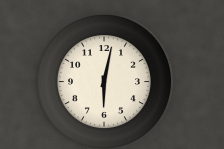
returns 6,02
